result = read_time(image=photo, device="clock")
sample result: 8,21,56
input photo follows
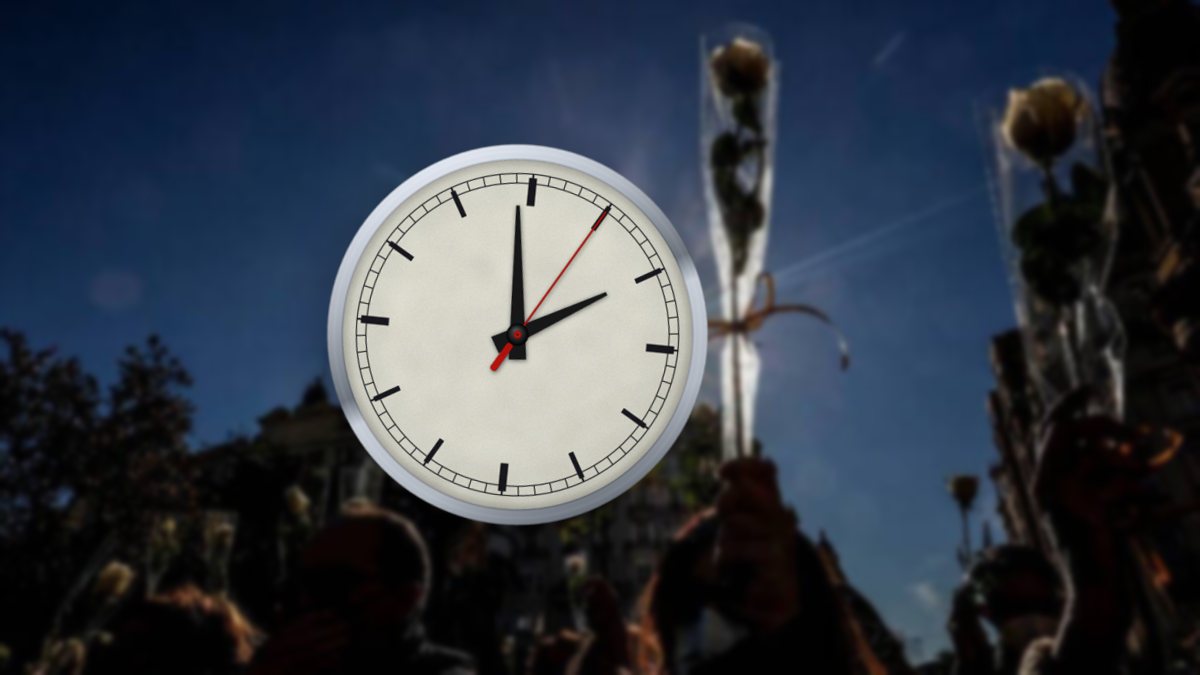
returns 1,59,05
